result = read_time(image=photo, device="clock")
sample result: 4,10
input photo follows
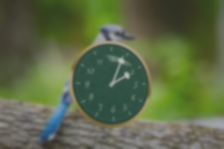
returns 2,04
